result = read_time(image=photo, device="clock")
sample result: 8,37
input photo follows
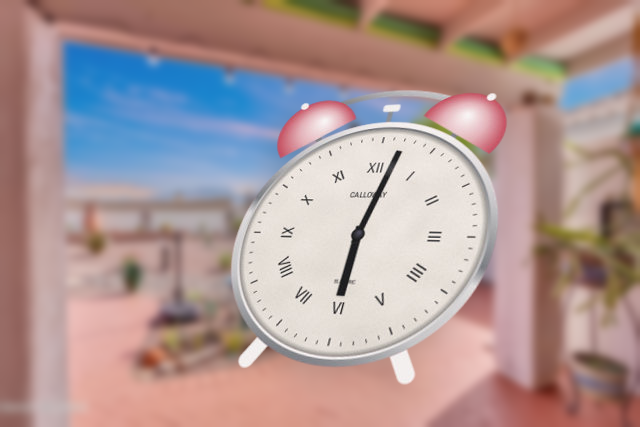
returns 6,02
